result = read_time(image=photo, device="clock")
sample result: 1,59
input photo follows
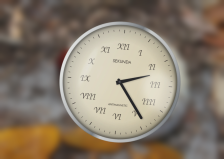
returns 2,24
